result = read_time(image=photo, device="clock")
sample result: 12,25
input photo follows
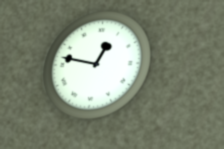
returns 12,47
